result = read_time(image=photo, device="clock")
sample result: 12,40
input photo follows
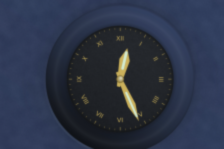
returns 12,26
